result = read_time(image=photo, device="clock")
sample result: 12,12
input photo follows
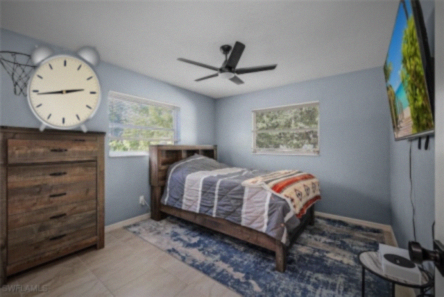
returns 2,44
